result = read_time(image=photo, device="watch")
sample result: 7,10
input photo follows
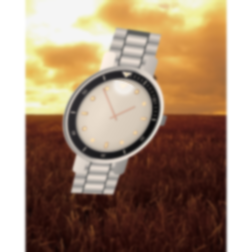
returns 1,54
